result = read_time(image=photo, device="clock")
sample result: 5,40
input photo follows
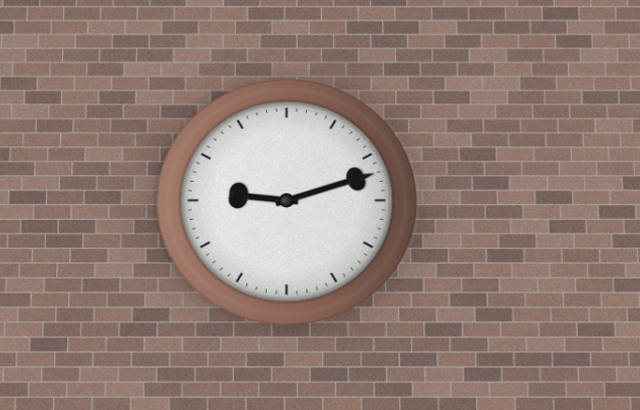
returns 9,12
